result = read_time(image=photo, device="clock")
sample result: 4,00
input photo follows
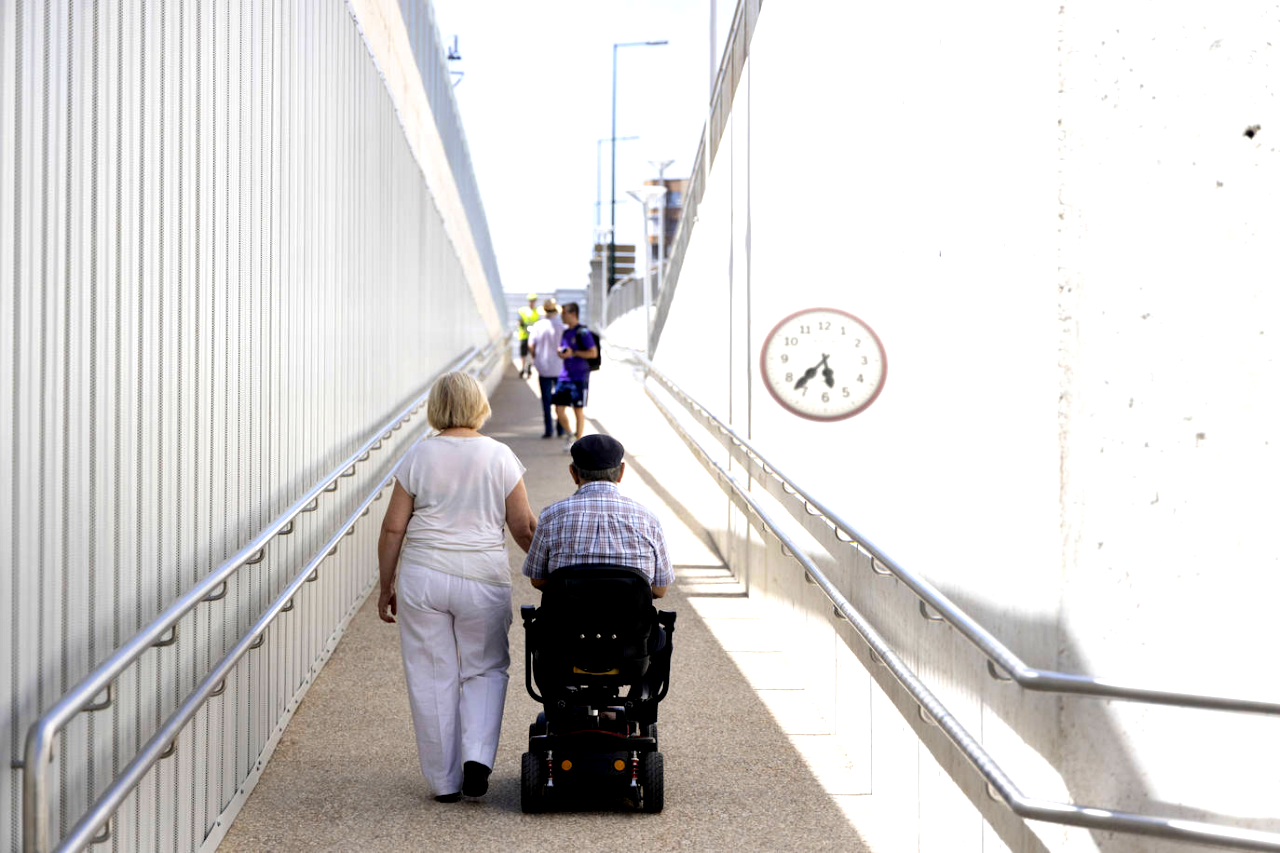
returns 5,37
